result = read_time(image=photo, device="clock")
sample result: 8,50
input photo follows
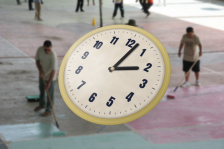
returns 2,02
